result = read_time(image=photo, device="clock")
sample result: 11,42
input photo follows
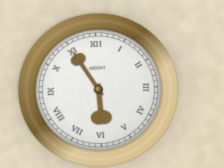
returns 5,55
